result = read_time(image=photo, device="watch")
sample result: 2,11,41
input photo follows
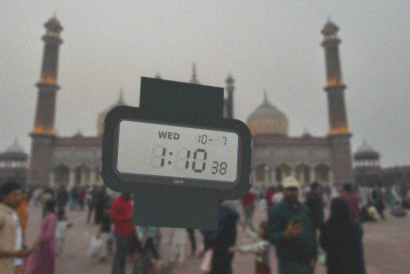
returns 1,10,38
